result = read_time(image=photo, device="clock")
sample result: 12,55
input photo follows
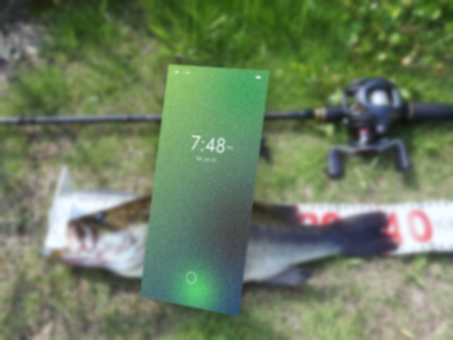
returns 7,48
